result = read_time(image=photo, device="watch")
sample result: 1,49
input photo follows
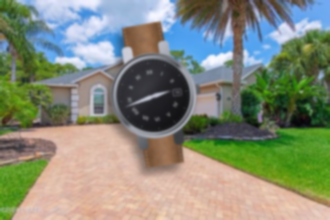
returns 2,43
